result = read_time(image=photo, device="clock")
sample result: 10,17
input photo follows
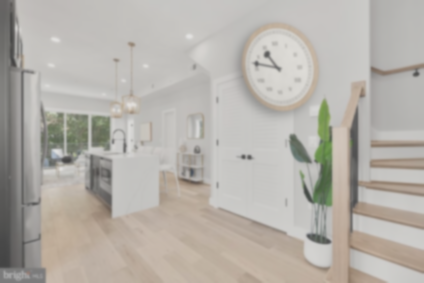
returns 10,47
